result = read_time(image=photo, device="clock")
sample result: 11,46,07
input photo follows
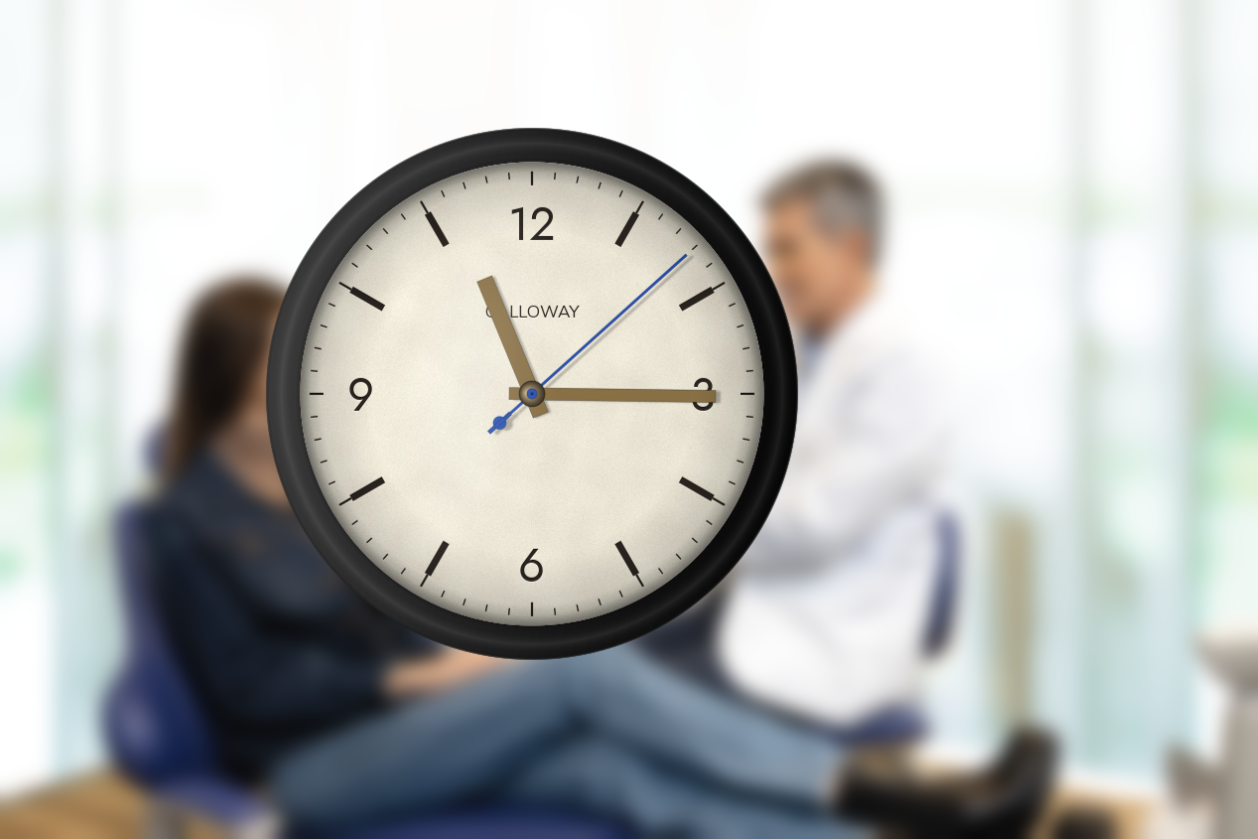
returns 11,15,08
